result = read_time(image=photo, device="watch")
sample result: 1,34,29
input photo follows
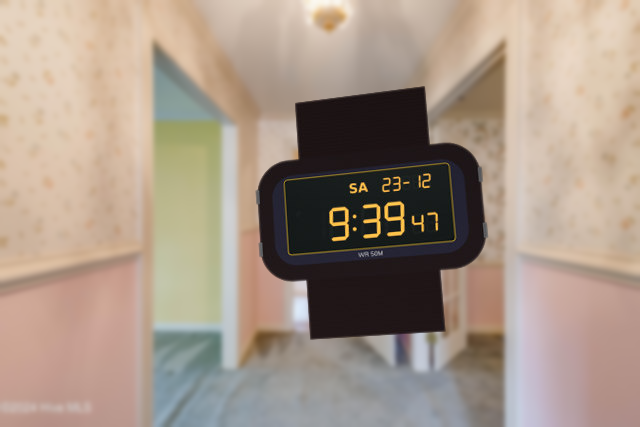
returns 9,39,47
